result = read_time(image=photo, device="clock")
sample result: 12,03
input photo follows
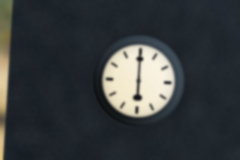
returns 6,00
